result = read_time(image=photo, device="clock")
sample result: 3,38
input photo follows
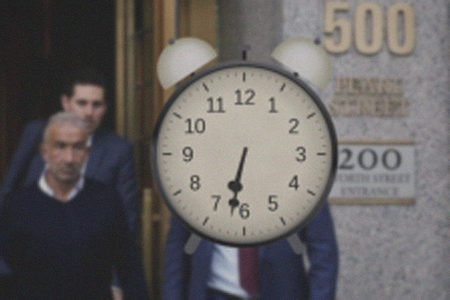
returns 6,32
